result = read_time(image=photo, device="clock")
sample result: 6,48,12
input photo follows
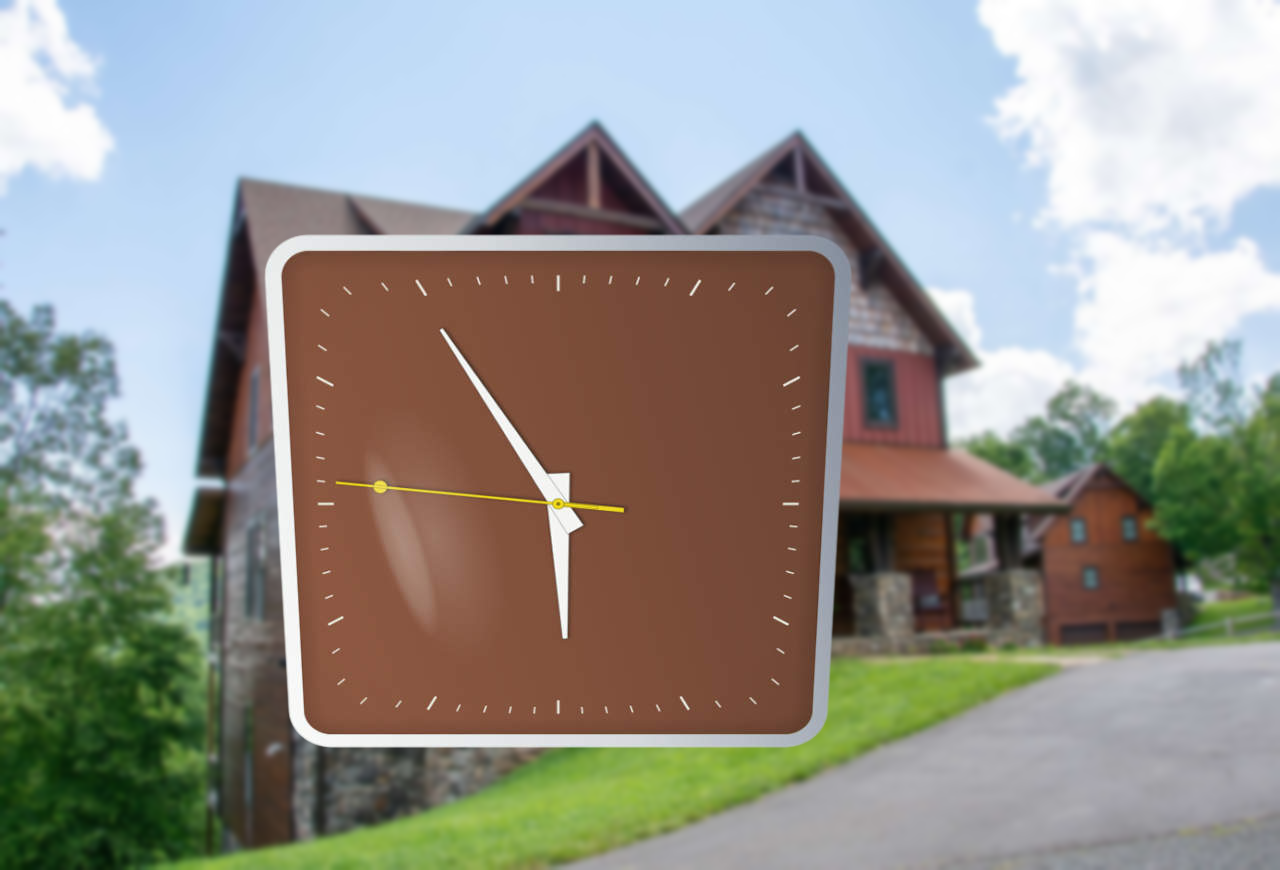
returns 5,54,46
